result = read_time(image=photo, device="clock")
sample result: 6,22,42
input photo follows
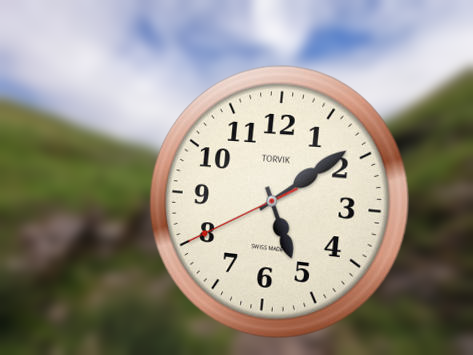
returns 5,08,40
